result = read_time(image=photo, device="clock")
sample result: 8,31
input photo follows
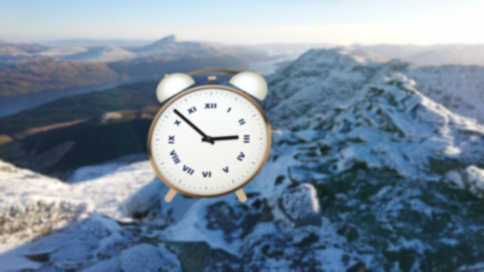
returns 2,52
